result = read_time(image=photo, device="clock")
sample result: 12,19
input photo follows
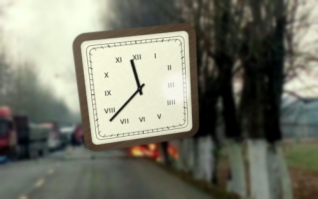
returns 11,38
